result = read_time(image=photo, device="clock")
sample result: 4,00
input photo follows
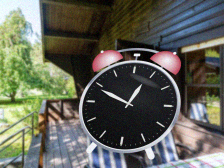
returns 12,49
